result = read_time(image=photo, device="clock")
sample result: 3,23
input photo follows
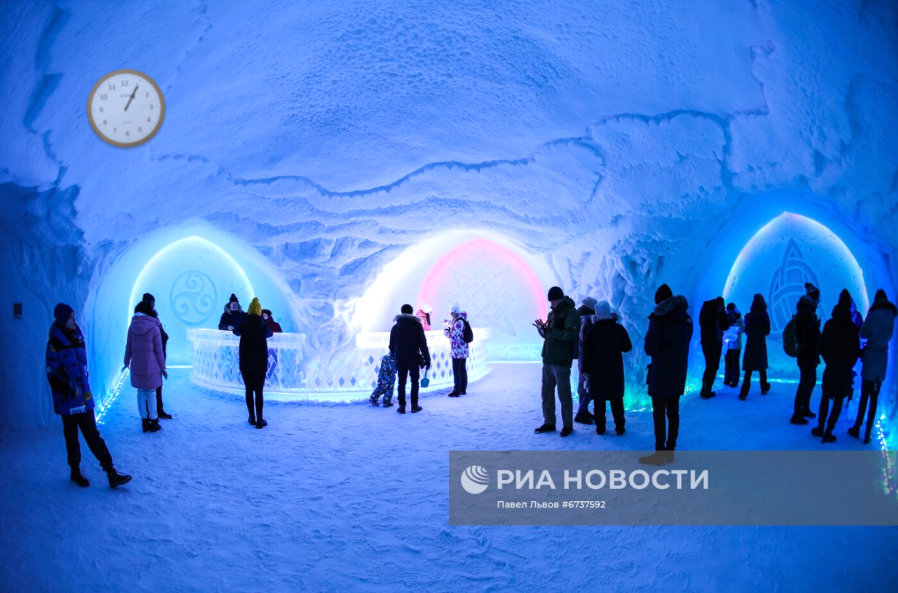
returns 1,05
